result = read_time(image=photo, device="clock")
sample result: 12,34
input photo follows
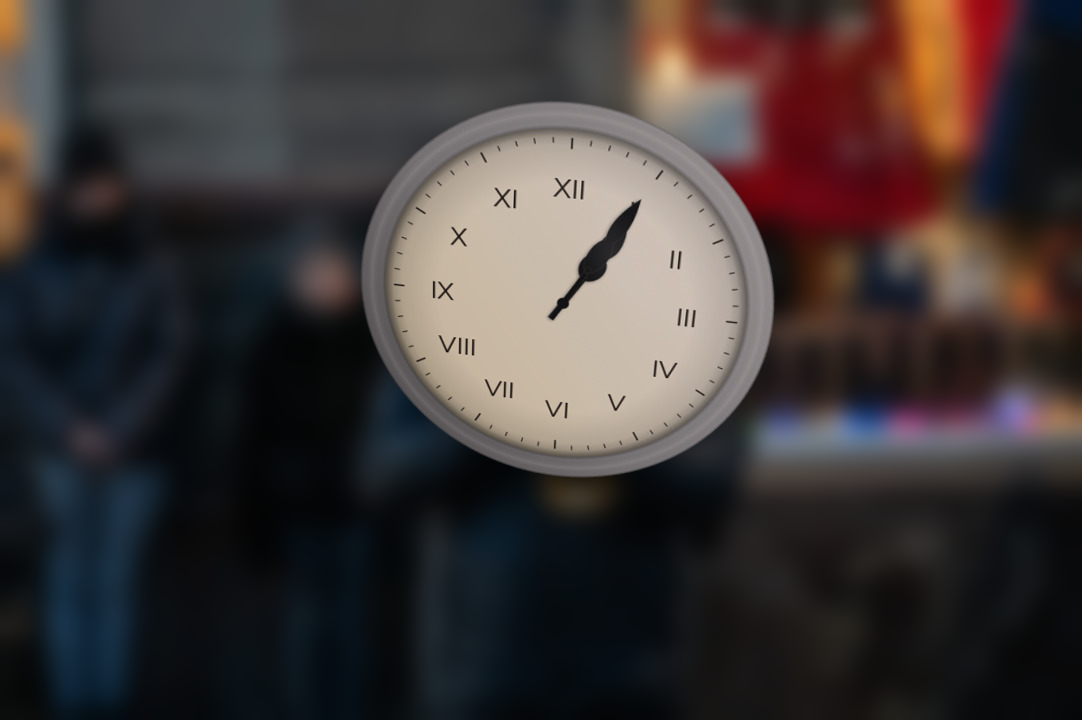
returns 1,05
